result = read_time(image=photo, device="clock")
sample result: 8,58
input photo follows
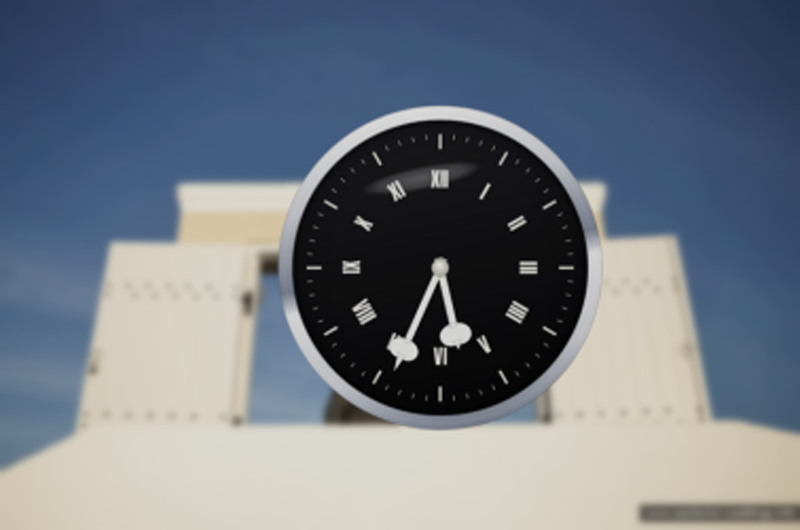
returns 5,34
